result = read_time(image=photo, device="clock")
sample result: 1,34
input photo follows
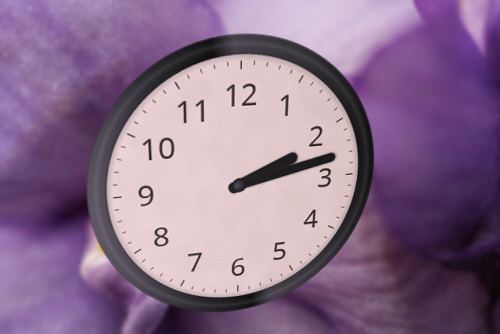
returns 2,13
